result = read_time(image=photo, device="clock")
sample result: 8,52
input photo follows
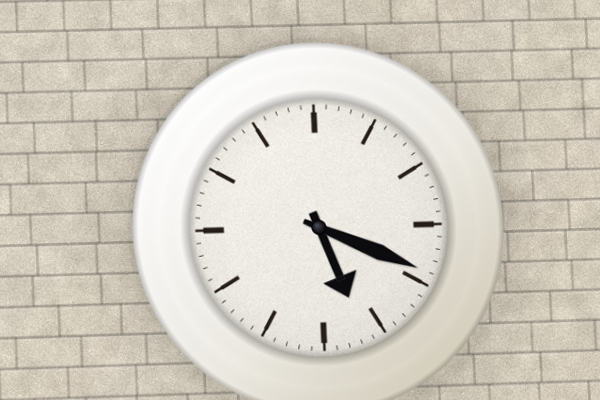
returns 5,19
